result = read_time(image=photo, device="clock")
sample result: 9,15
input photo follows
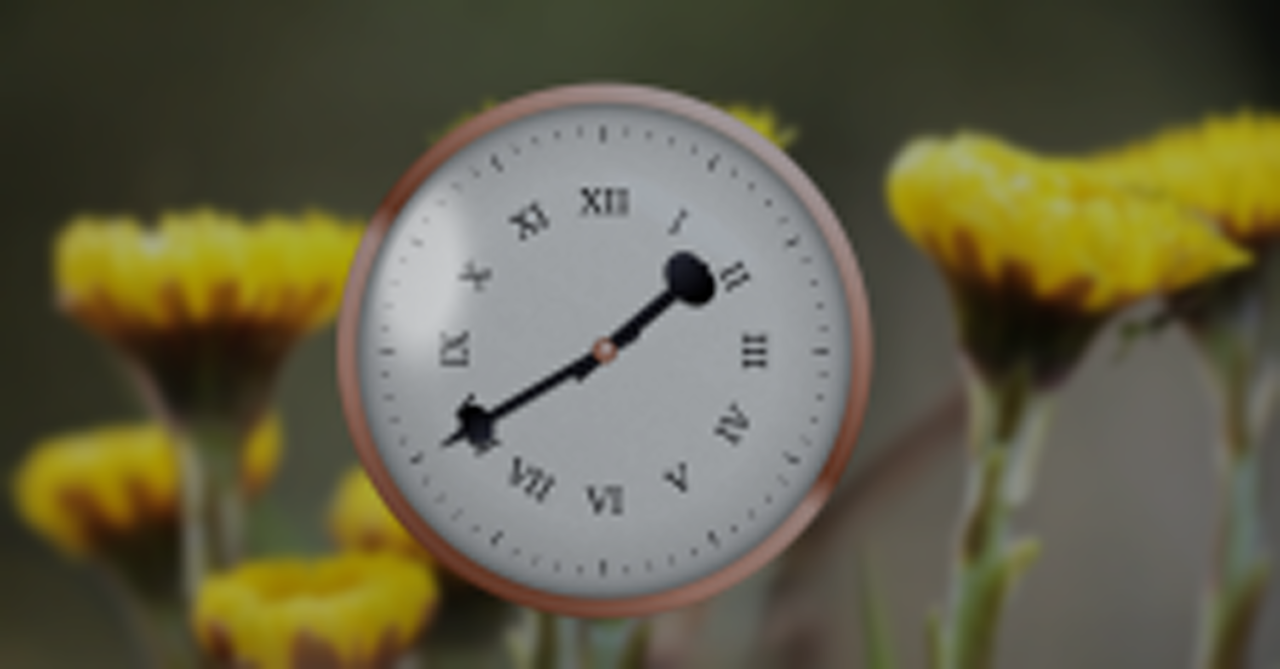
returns 1,40
